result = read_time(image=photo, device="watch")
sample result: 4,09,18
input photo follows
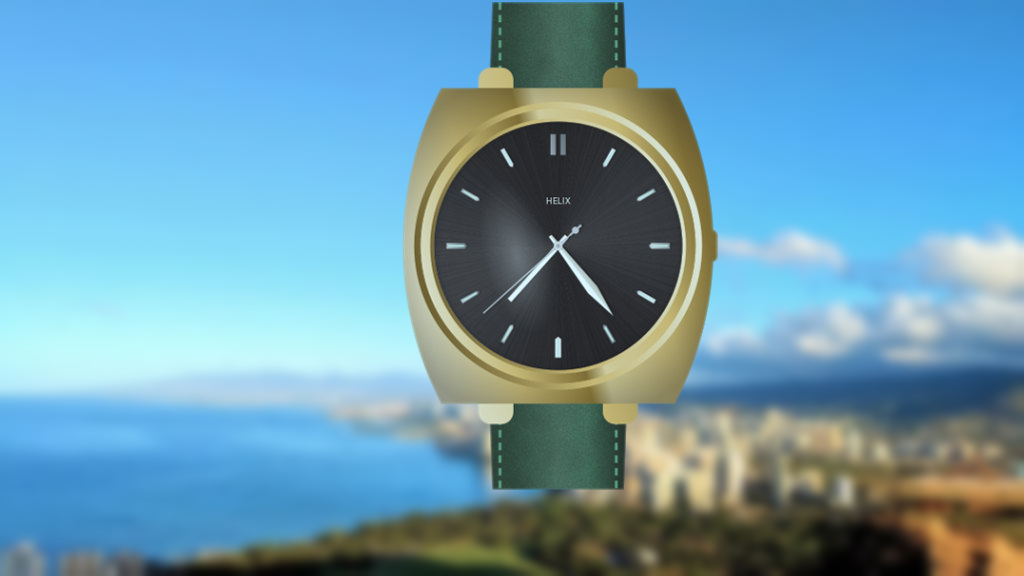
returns 7,23,38
